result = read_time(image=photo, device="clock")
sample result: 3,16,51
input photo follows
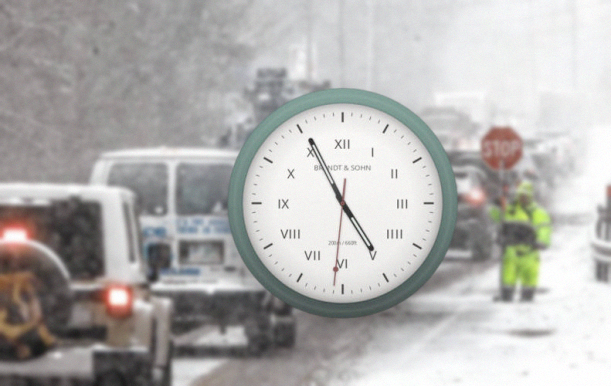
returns 4,55,31
